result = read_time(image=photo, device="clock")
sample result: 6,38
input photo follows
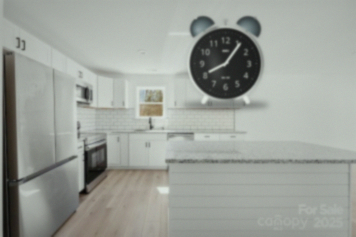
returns 8,06
